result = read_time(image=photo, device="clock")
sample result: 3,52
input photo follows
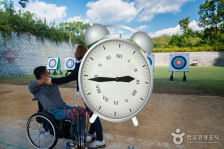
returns 2,44
